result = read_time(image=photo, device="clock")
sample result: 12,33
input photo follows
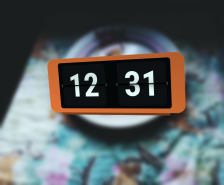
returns 12,31
